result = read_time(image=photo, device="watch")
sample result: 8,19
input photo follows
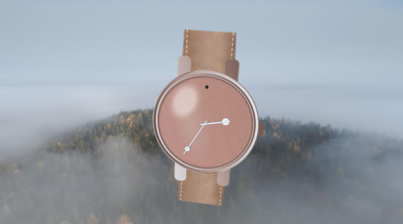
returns 2,35
